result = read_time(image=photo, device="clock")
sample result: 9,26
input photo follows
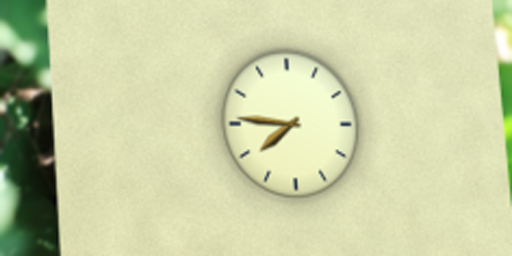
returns 7,46
